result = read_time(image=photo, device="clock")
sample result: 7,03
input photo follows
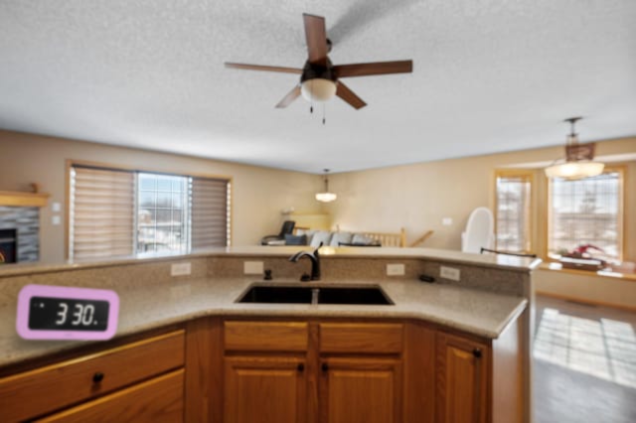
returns 3,30
